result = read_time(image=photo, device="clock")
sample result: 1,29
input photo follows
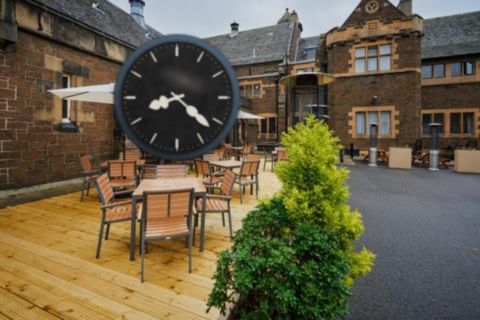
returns 8,22
